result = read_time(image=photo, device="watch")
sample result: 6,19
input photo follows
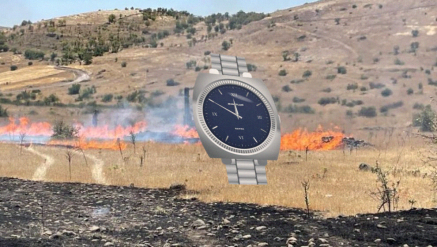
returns 11,50
